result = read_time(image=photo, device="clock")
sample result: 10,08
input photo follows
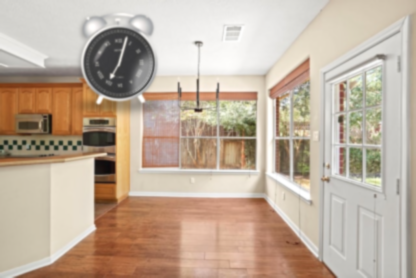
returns 7,03
